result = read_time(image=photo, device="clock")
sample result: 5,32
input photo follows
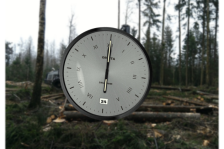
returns 6,00
